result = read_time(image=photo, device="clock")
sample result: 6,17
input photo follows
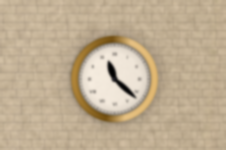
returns 11,22
